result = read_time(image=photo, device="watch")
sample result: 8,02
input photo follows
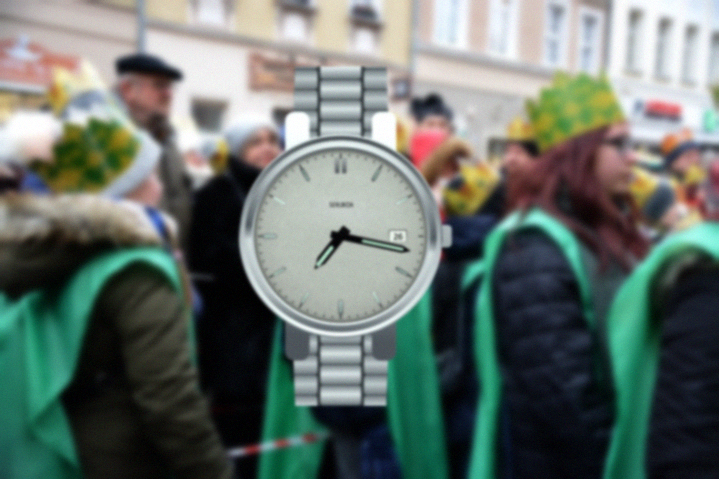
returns 7,17
